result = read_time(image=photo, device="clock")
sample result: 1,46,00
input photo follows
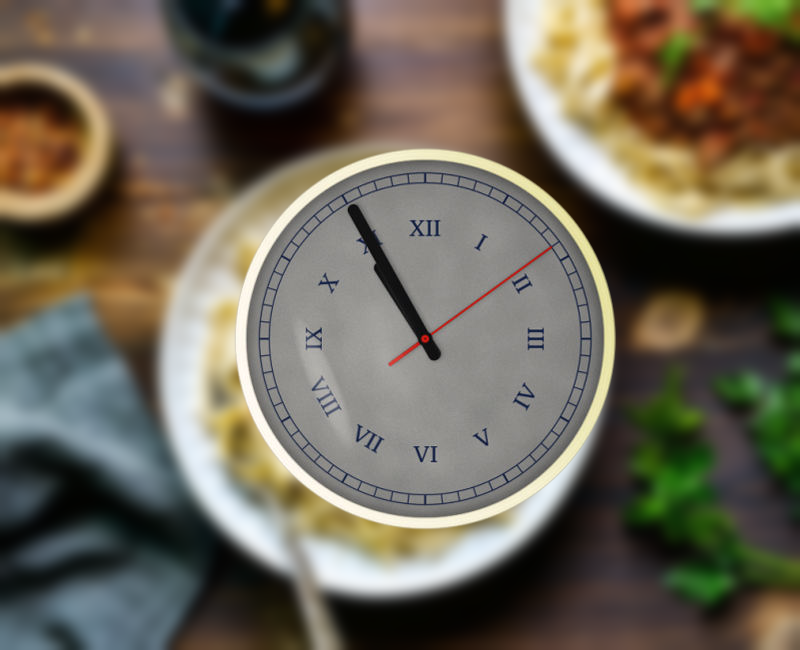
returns 10,55,09
